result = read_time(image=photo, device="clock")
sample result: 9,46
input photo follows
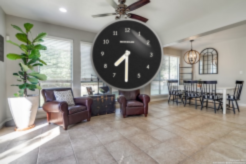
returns 7,30
